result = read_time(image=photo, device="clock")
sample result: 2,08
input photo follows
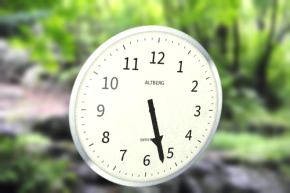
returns 5,27
